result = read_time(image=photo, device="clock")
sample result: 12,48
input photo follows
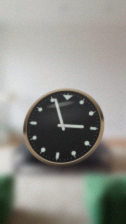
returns 2,56
